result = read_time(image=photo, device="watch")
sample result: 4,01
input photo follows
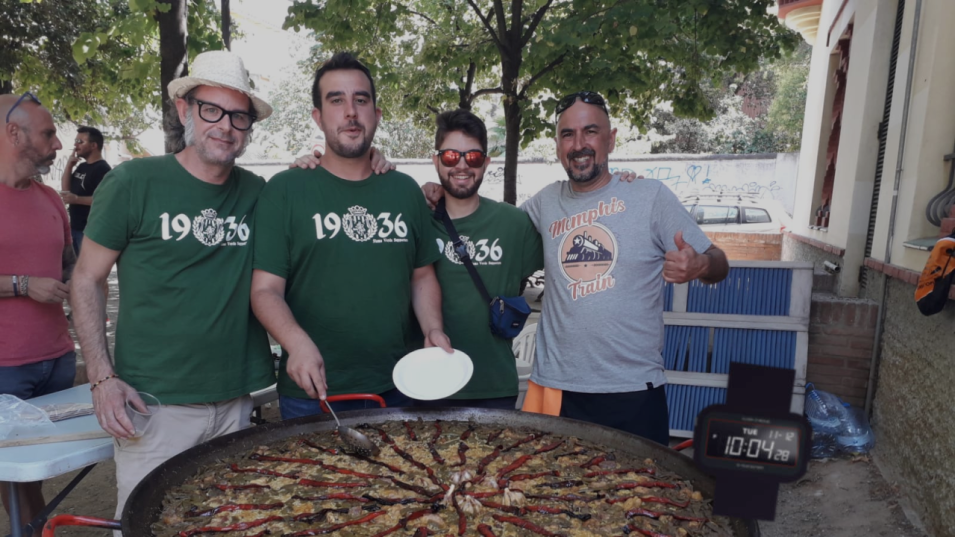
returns 10,04
